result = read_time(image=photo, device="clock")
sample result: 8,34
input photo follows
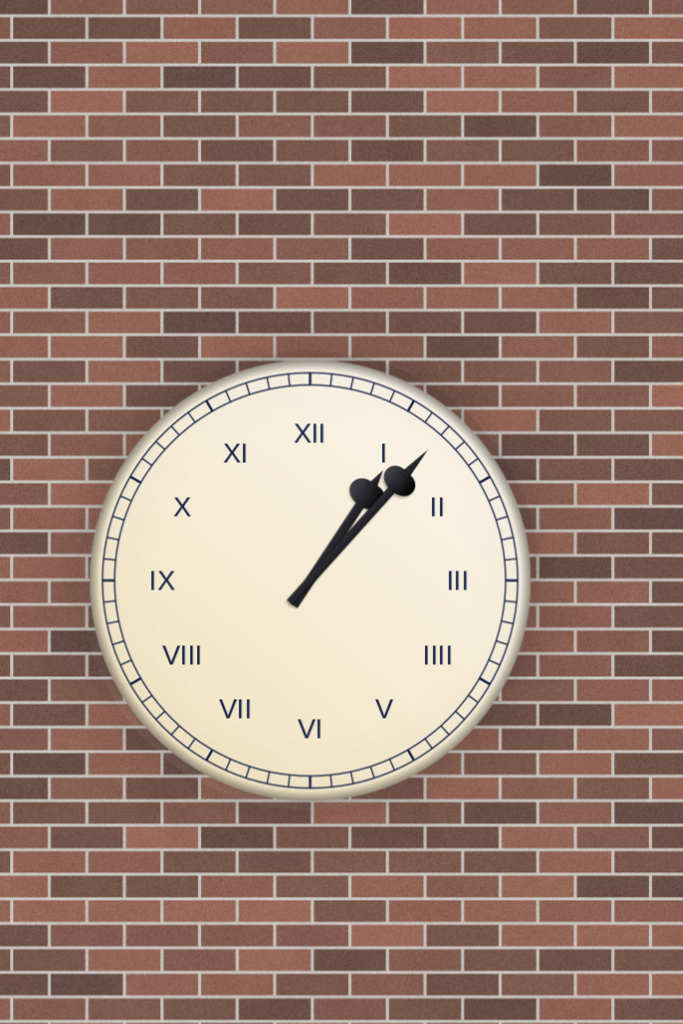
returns 1,07
